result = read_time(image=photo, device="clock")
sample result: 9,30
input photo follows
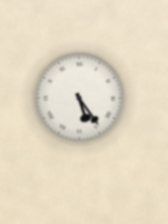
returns 5,24
